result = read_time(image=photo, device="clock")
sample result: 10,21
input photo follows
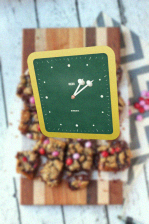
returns 1,09
